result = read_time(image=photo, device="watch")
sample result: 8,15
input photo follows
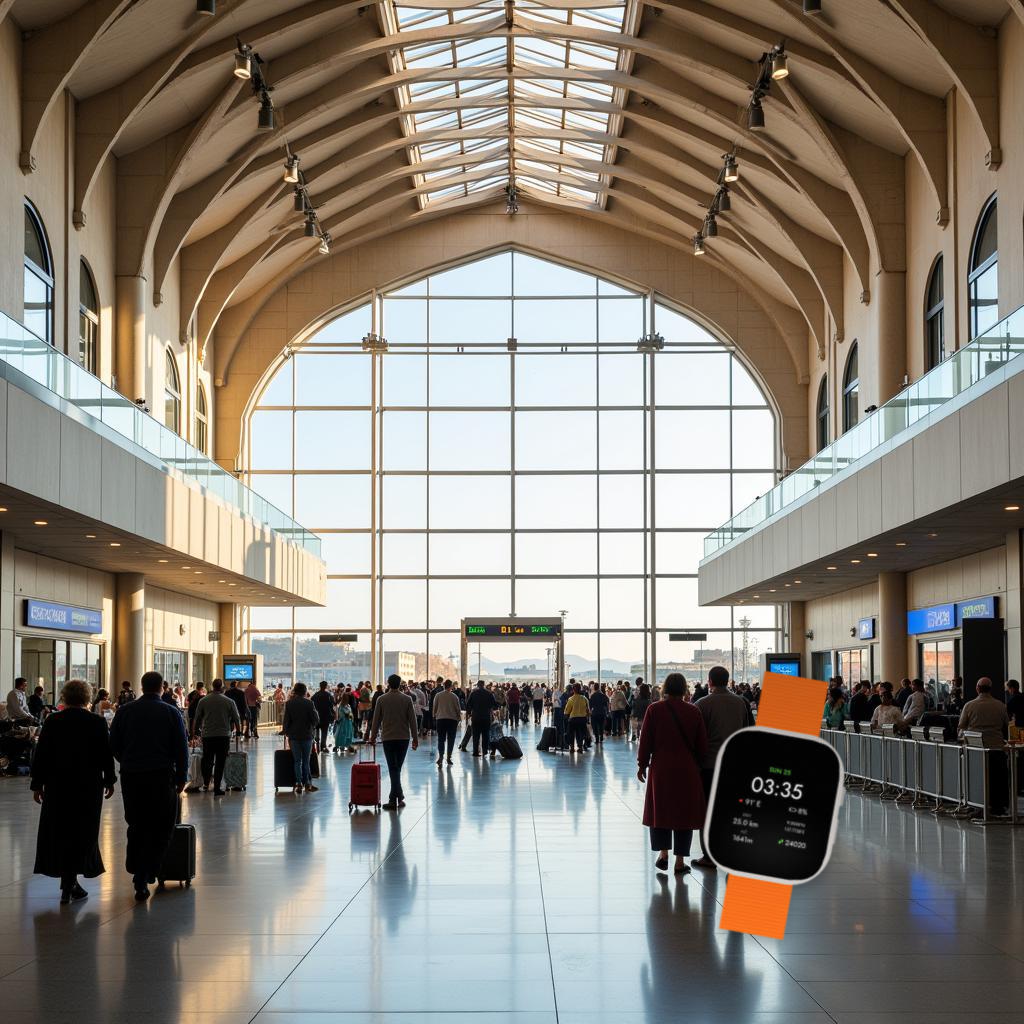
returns 3,35
